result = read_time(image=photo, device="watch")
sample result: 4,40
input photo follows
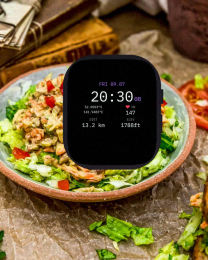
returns 20,30
